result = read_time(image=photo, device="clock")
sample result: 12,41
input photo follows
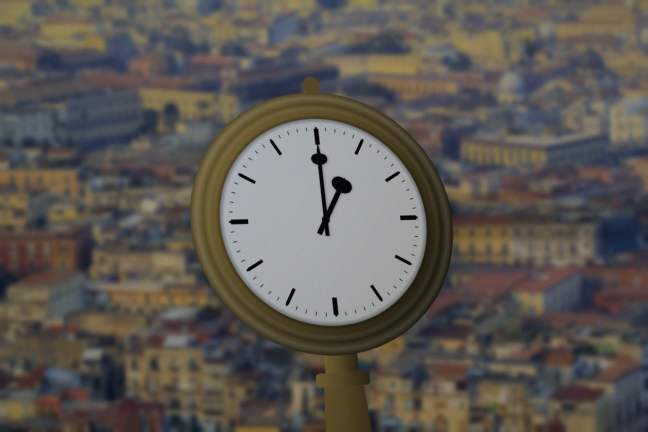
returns 1,00
